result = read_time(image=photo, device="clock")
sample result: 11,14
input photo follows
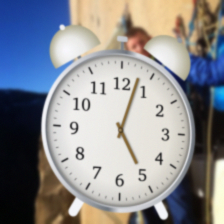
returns 5,03
